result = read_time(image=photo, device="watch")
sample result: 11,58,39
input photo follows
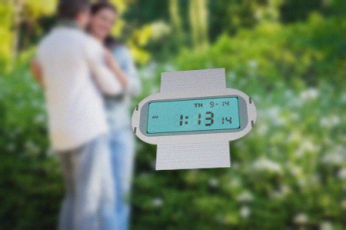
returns 1,13,14
